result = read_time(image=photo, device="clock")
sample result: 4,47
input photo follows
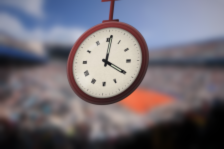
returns 4,01
